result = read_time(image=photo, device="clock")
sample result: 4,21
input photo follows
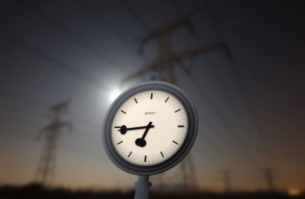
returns 6,44
